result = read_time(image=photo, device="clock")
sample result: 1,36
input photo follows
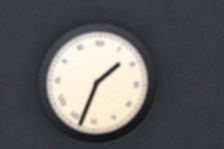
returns 1,33
